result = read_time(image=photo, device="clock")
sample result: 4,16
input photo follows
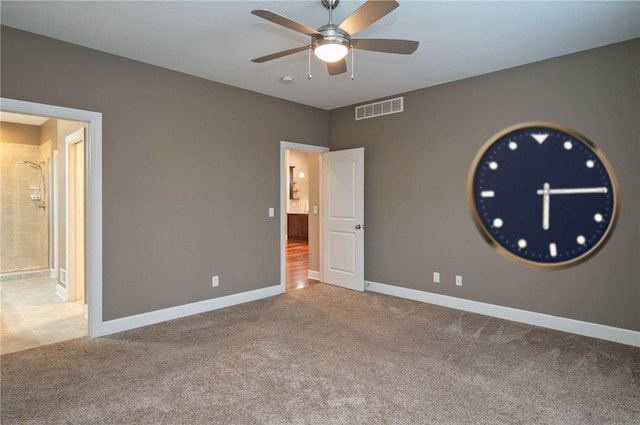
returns 6,15
